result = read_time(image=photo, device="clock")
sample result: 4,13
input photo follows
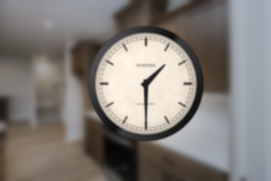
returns 1,30
